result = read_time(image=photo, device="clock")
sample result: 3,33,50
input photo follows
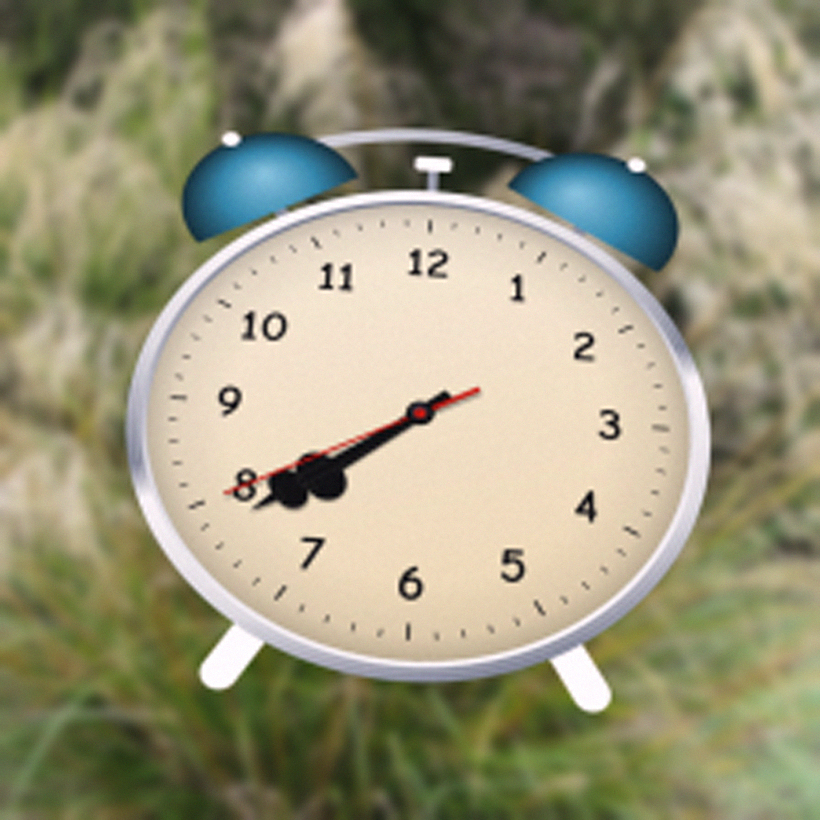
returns 7,38,40
